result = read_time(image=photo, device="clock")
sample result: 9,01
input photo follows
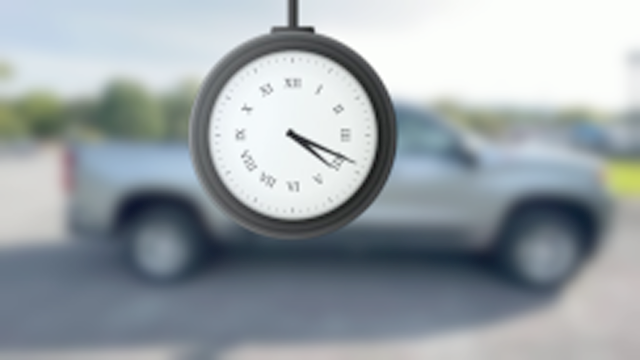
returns 4,19
